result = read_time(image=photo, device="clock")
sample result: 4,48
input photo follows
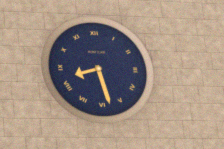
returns 8,28
